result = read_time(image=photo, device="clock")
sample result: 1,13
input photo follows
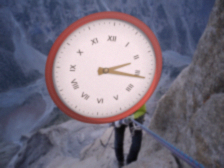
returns 2,16
